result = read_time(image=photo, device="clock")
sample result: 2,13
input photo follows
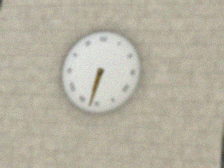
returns 6,32
